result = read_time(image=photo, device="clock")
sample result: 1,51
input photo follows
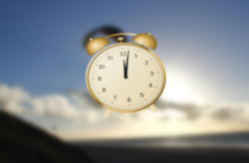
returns 12,02
